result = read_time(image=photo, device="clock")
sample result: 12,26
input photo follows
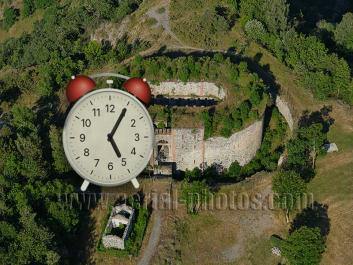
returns 5,05
